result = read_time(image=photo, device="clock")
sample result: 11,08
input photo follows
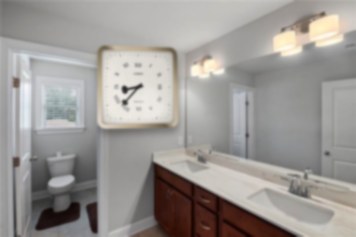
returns 8,37
